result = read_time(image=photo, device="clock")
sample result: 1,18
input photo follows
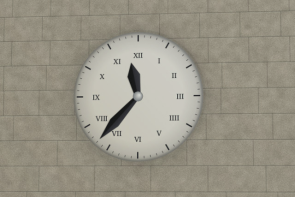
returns 11,37
